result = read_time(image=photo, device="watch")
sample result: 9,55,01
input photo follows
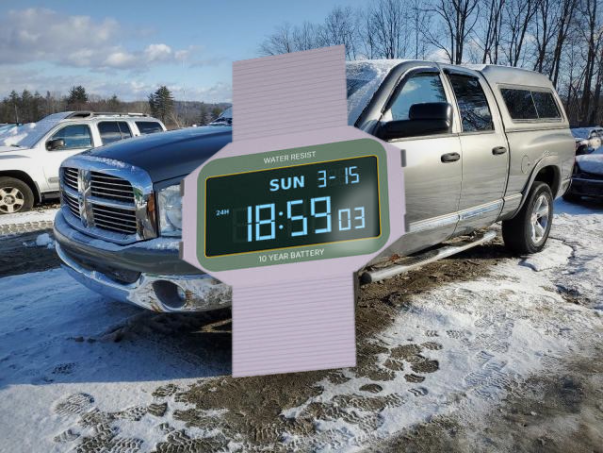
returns 18,59,03
